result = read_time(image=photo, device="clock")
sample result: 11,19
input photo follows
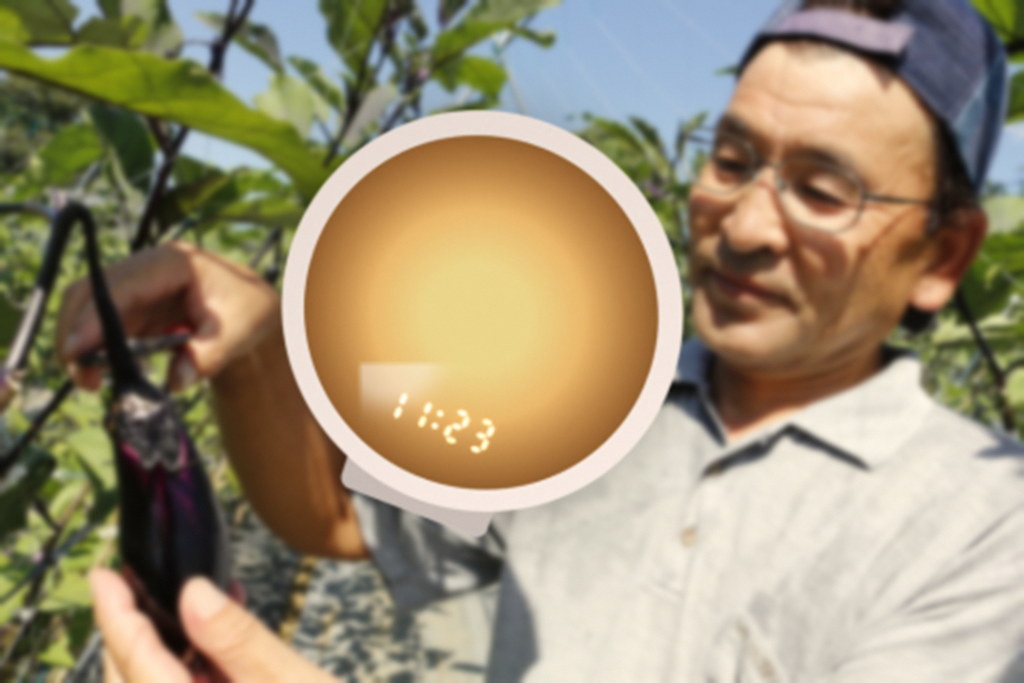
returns 11,23
